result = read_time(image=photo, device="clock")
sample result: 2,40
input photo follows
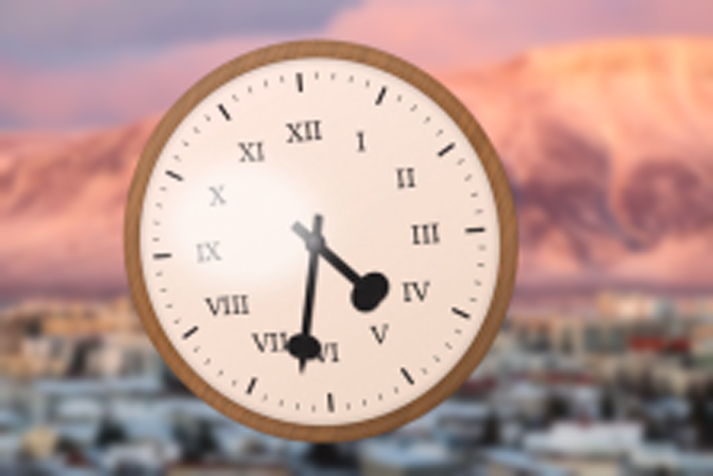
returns 4,32
